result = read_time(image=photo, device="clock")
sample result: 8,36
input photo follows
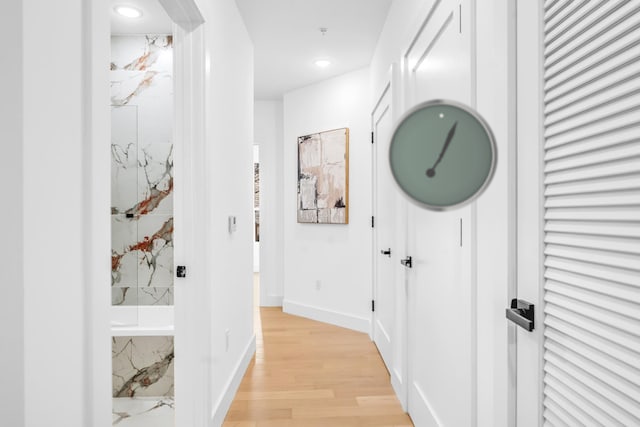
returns 7,04
